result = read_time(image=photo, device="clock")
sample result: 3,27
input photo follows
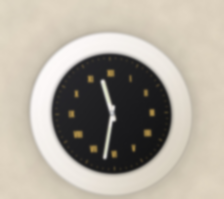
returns 11,32
